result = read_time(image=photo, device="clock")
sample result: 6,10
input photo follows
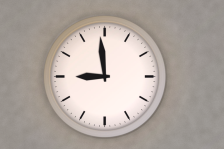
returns 8,59
